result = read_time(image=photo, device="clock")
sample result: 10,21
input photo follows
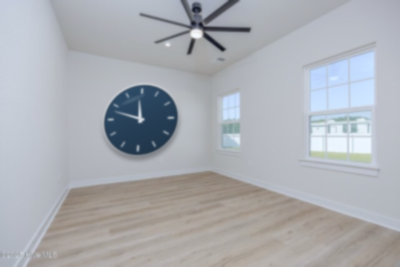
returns 11,48
